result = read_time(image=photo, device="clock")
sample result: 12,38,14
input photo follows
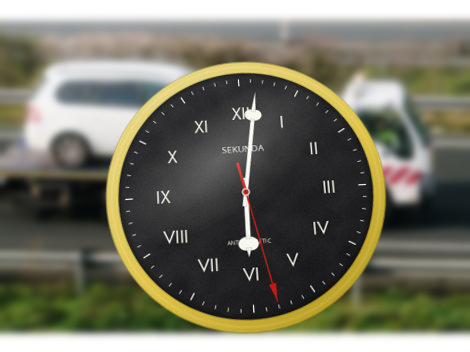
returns 6,01,28
